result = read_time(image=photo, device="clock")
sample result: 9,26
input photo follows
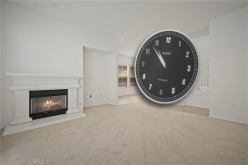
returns 10,53
